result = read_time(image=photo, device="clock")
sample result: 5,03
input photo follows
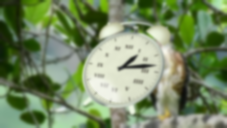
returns 1,13
